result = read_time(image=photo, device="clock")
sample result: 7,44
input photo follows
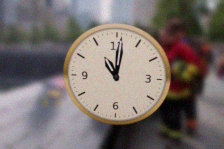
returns 11,01
